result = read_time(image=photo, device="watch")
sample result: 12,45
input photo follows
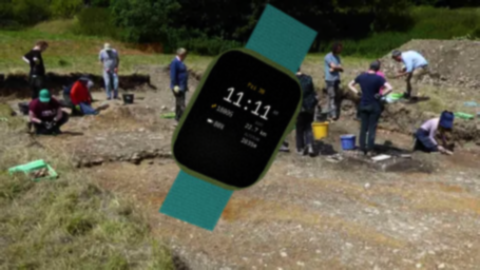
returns 11,11
